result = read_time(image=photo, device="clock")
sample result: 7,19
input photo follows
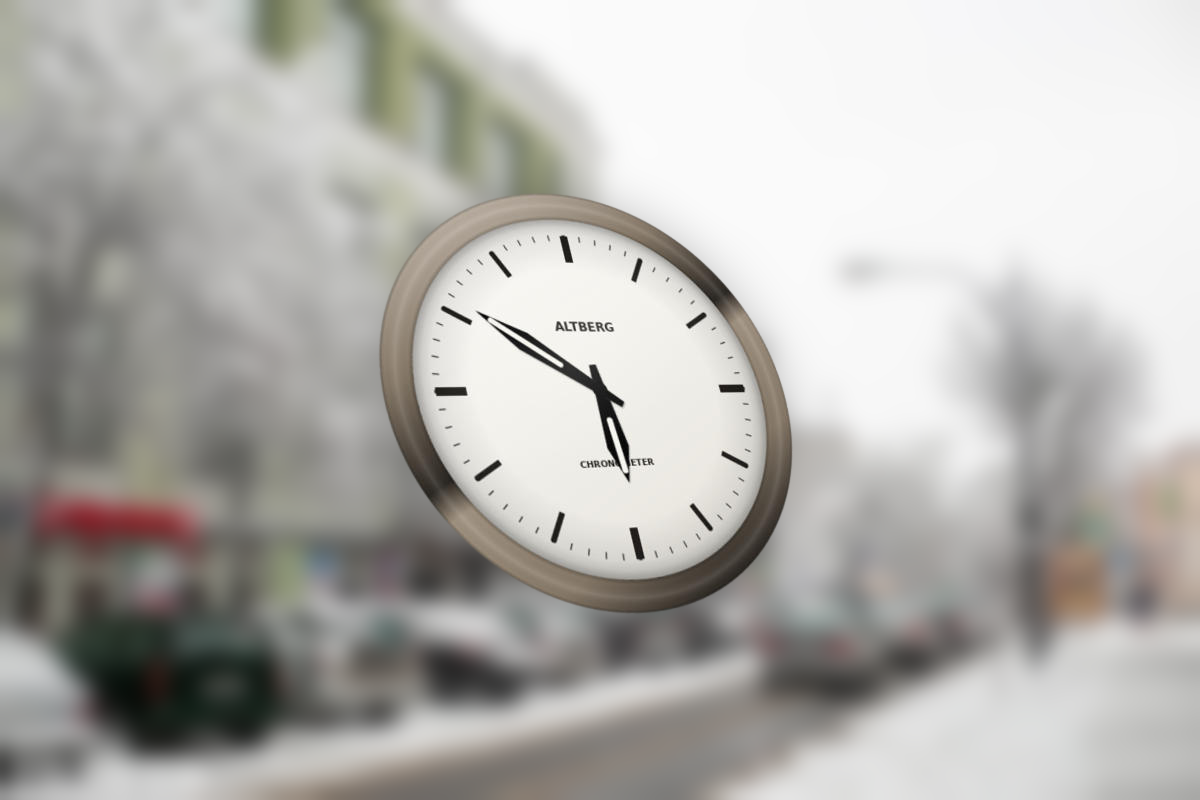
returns 5,51
